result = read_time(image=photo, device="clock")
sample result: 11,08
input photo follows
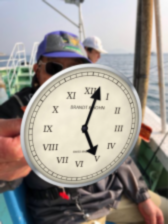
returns 5,02
